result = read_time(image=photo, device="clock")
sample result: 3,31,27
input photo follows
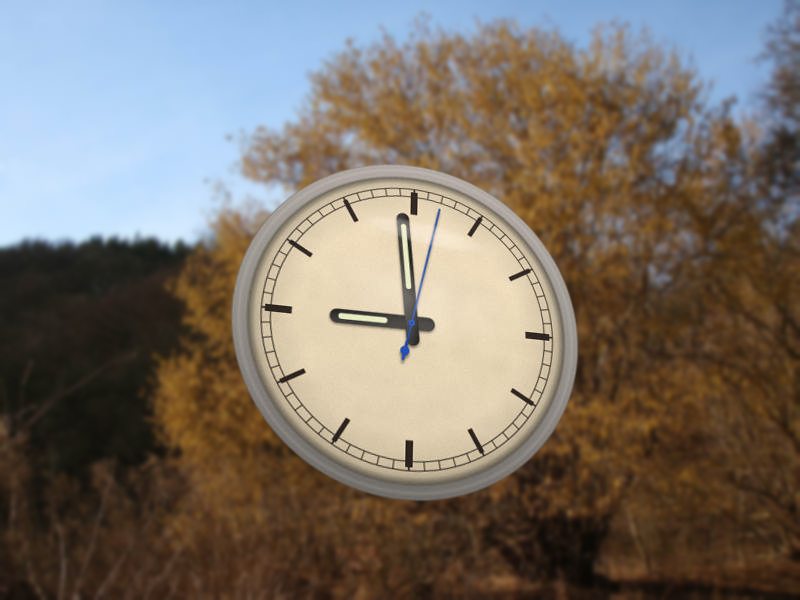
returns 8,59,02
